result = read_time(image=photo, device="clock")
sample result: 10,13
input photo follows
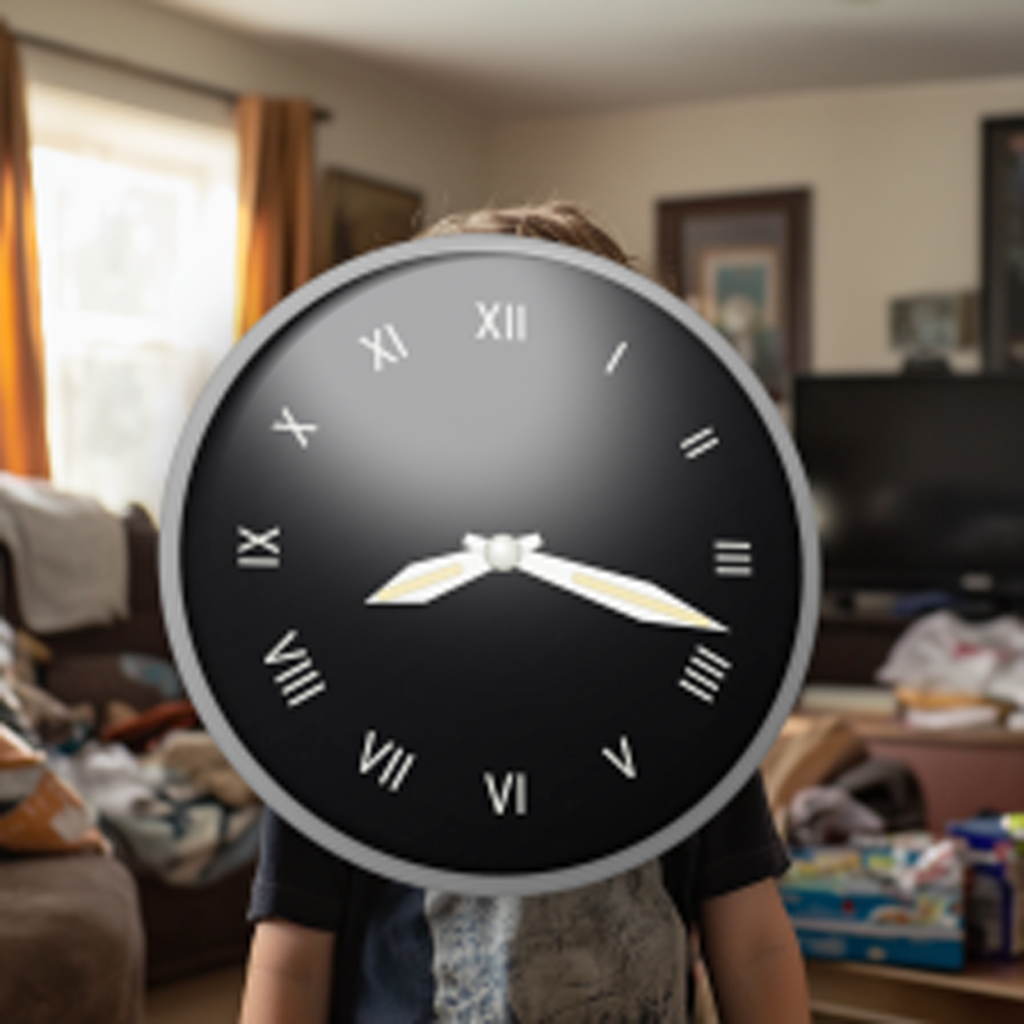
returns 8,18
